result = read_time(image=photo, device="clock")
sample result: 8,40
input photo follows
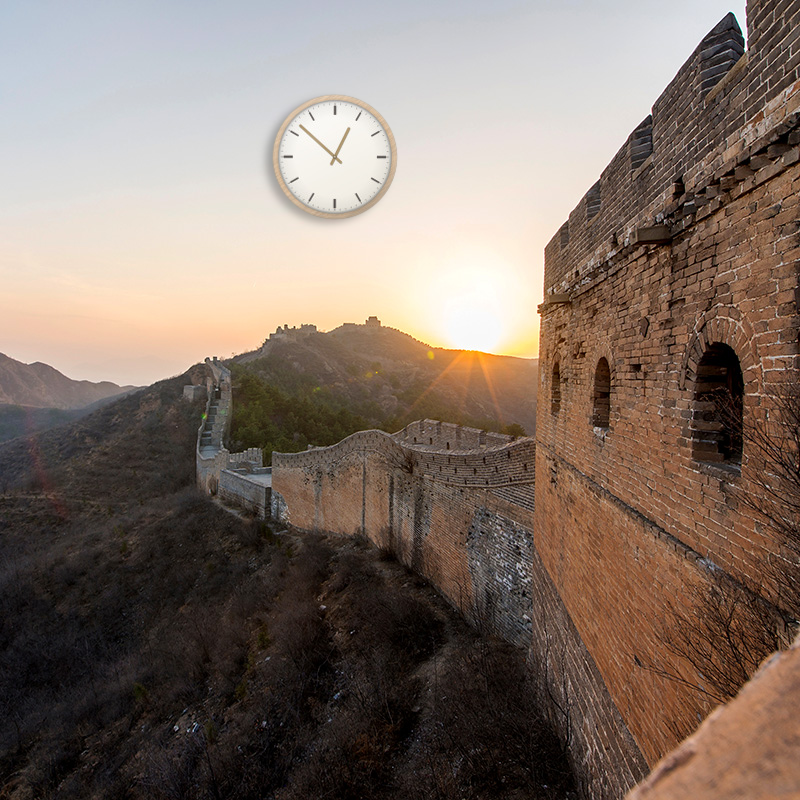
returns 12,52
